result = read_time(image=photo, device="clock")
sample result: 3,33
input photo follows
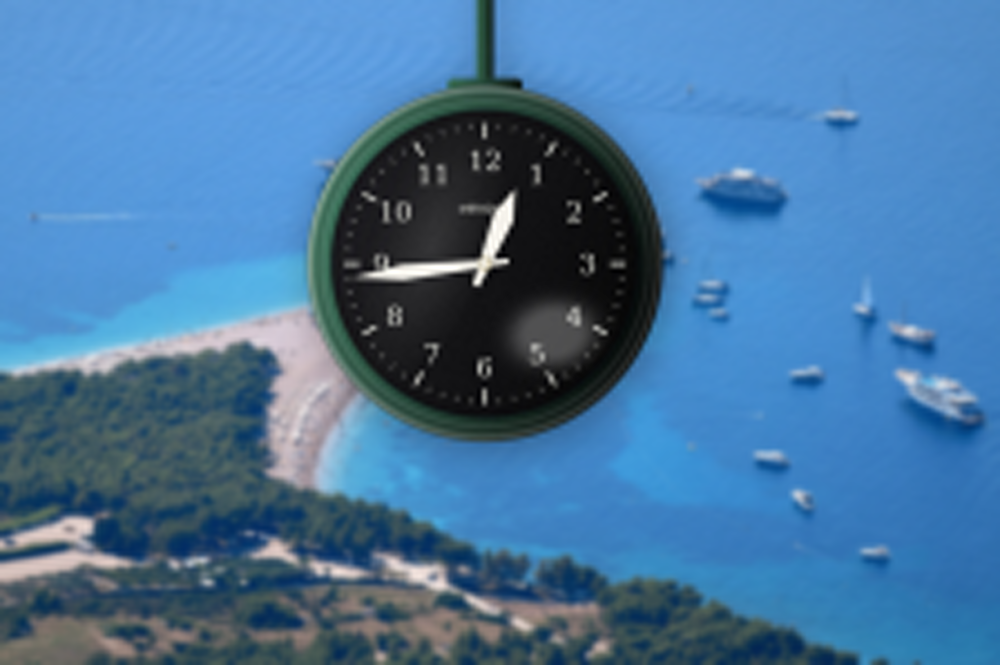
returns 12,44
